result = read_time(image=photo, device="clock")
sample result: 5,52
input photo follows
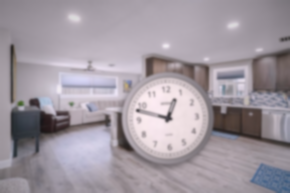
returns 12,48
